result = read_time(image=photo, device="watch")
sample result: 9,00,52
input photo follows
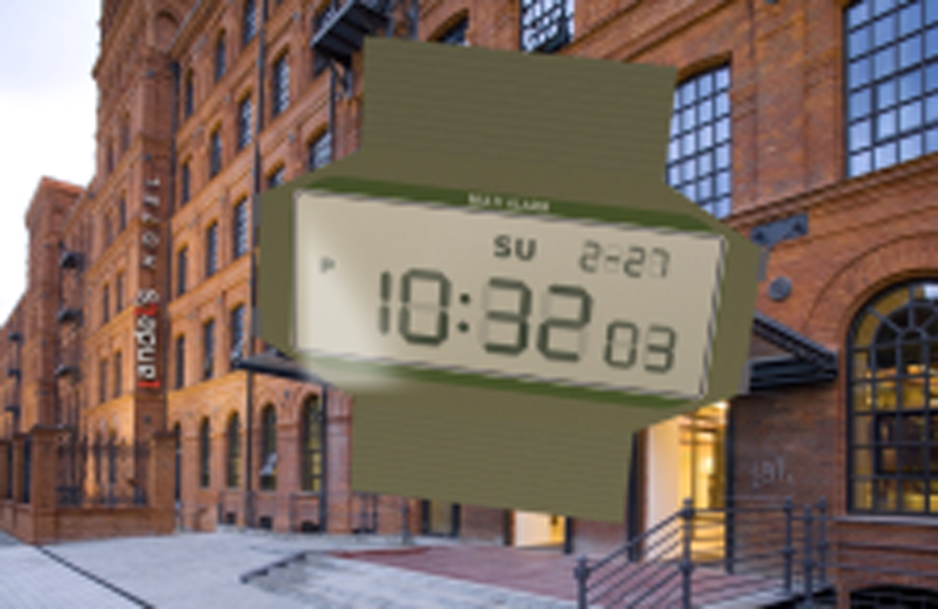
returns 10,32,03
